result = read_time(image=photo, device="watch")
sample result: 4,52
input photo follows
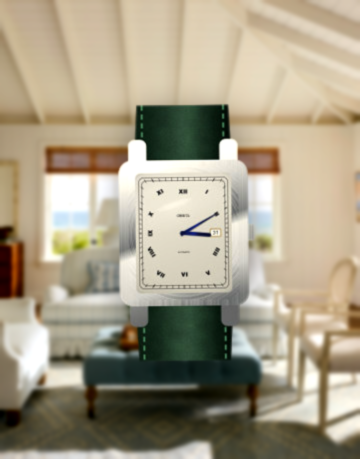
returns 3,10
